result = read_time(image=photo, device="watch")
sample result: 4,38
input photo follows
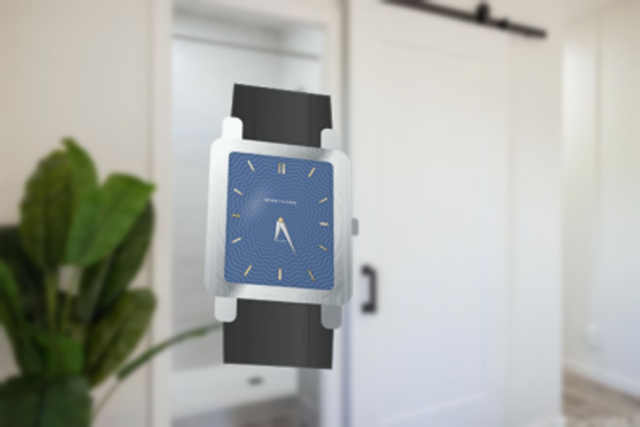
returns 6,26
